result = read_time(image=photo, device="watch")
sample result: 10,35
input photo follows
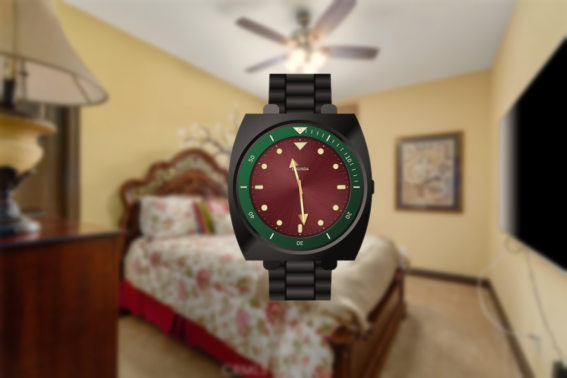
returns 11,29
